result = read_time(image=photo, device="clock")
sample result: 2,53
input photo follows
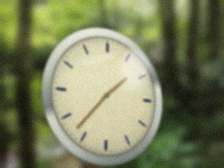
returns 1,37
